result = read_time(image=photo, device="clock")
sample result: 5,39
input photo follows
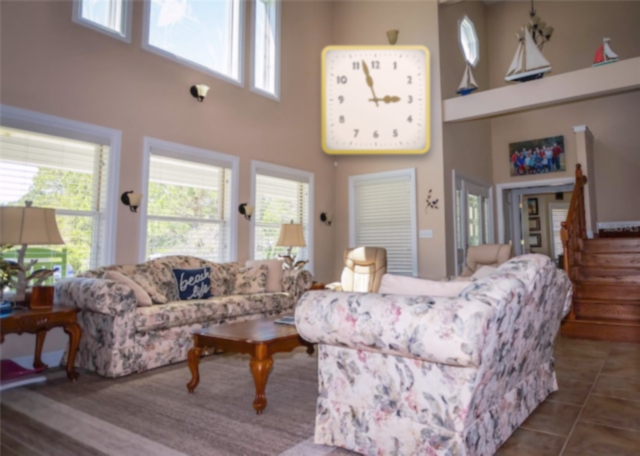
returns 2,57
